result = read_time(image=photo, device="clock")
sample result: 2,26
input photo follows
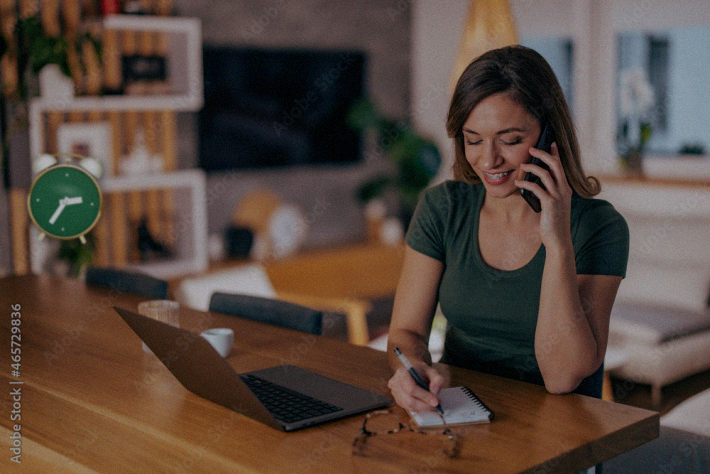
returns 2,35
